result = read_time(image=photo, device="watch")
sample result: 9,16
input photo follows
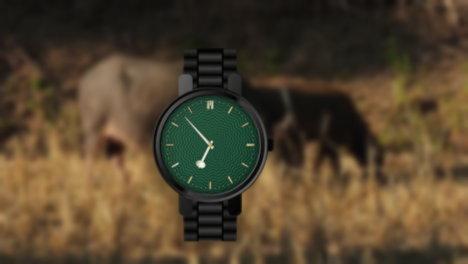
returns 6,53
